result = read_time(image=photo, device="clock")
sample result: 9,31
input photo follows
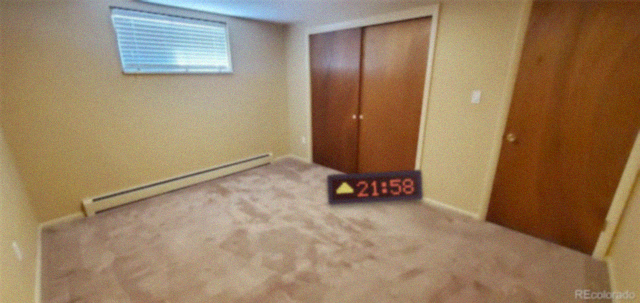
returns 21,58
